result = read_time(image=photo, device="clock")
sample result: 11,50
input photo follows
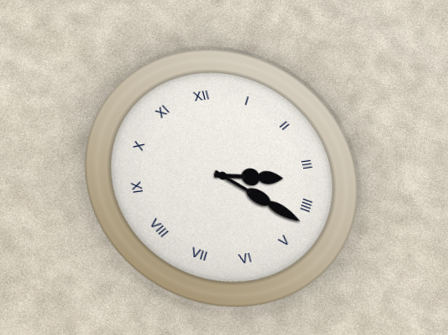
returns 3,22
